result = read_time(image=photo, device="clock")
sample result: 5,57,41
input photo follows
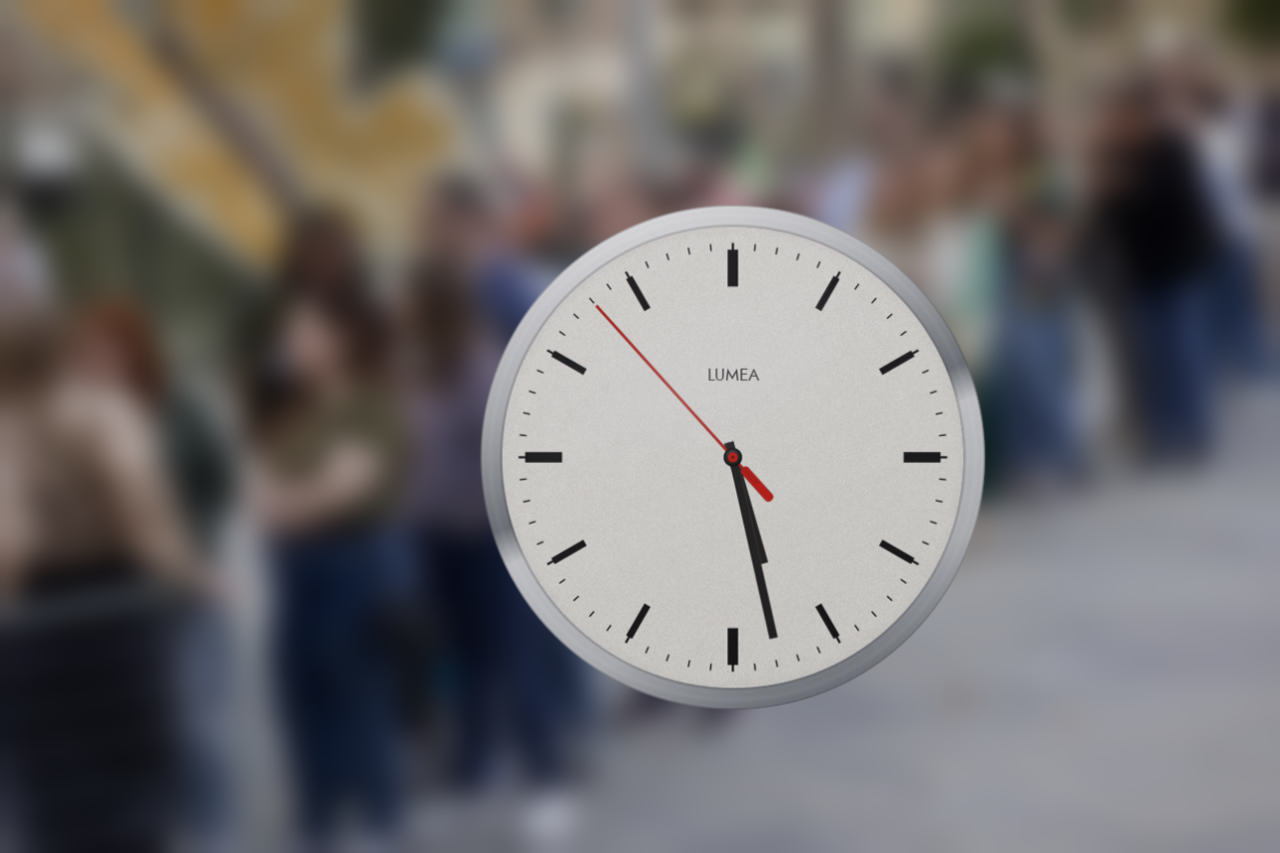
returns 5,27,53
